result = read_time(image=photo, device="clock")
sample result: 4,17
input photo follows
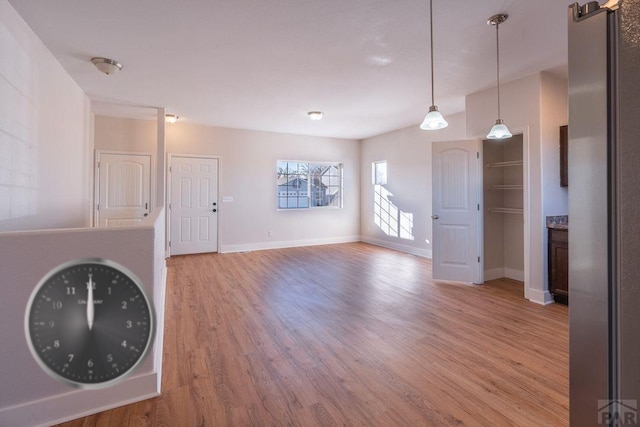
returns 12,00
